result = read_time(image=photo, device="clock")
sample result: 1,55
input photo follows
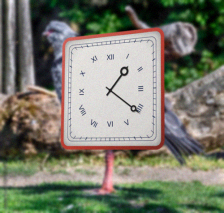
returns 1,21
